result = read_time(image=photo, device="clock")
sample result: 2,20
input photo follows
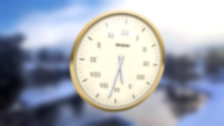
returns 5,32
